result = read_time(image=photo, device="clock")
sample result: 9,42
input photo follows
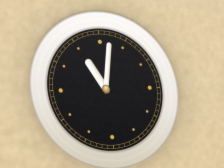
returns 11,02
